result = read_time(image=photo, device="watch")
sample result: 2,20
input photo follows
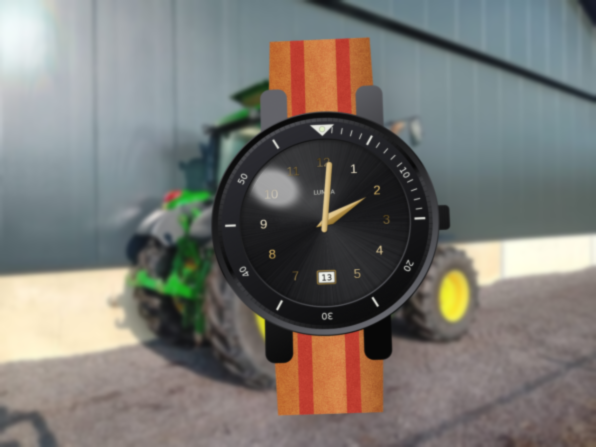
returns 2,01
